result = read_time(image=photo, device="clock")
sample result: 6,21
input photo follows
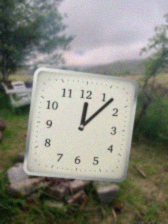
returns 12,07
